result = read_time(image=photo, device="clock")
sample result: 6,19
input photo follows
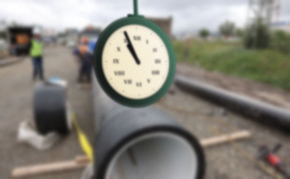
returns 10,56
